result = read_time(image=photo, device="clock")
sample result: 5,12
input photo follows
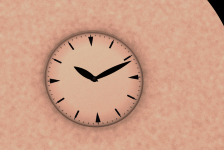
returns 10,11
